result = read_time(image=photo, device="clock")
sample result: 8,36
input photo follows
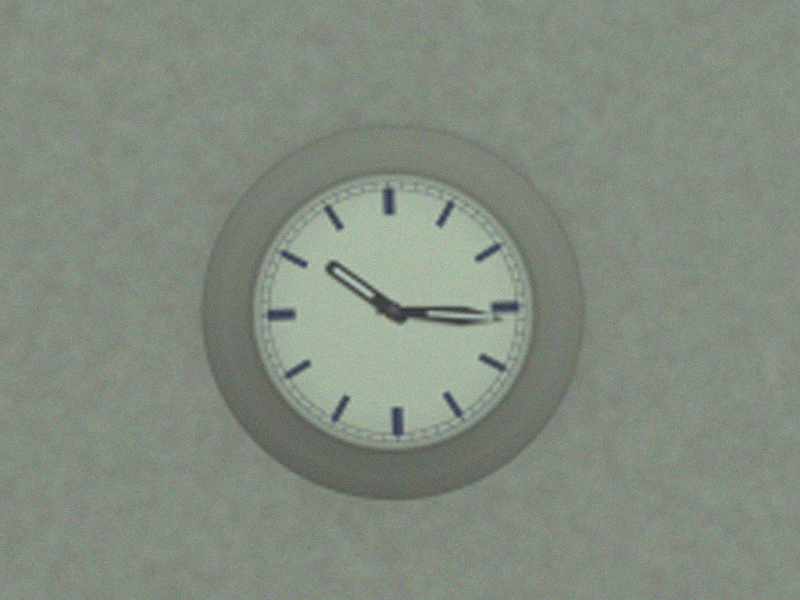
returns 10,16
